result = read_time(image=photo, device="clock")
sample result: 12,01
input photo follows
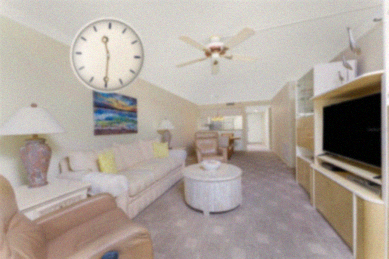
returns 11,30
